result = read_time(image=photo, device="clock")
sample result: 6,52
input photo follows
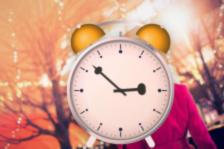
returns 2,52
